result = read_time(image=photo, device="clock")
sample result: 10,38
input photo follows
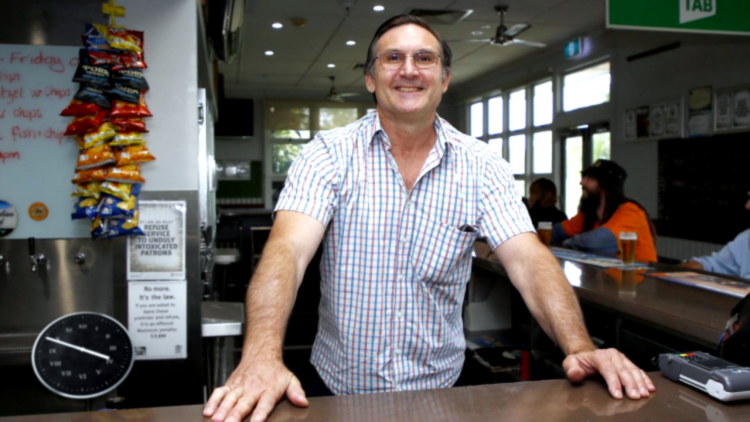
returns 3,49
